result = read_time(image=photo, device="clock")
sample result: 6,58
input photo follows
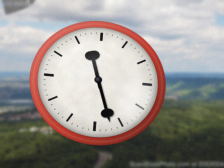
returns 11,27
